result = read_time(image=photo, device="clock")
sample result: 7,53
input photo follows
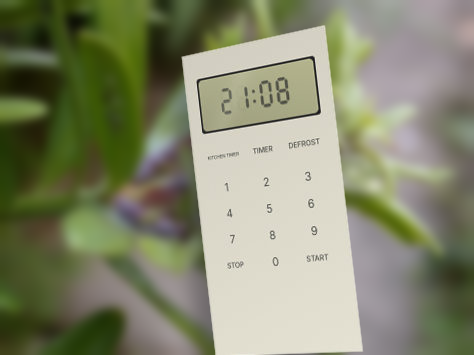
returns 21,08
